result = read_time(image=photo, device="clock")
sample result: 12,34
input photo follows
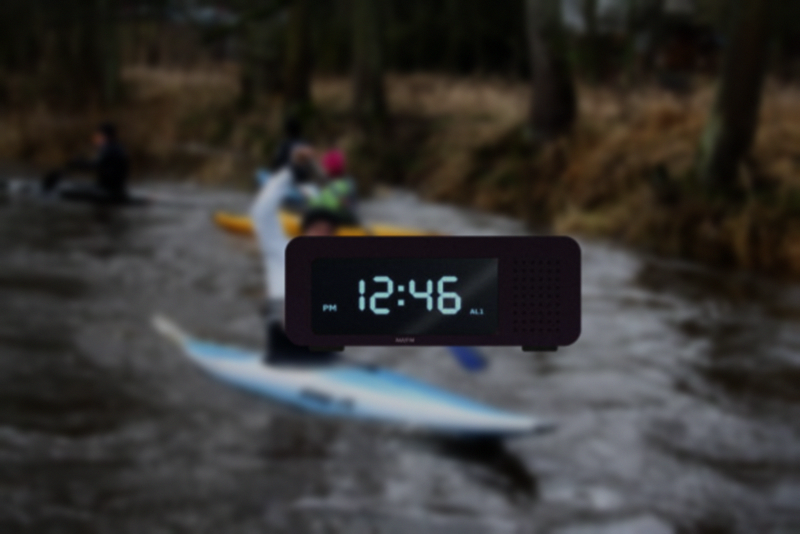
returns 12,46
